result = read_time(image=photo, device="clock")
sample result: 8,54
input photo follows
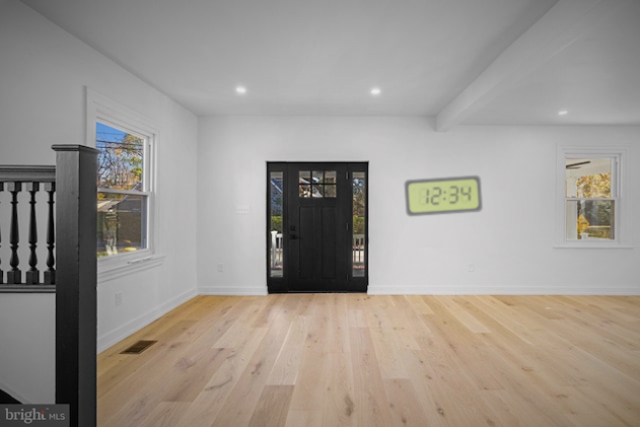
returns 12,34
